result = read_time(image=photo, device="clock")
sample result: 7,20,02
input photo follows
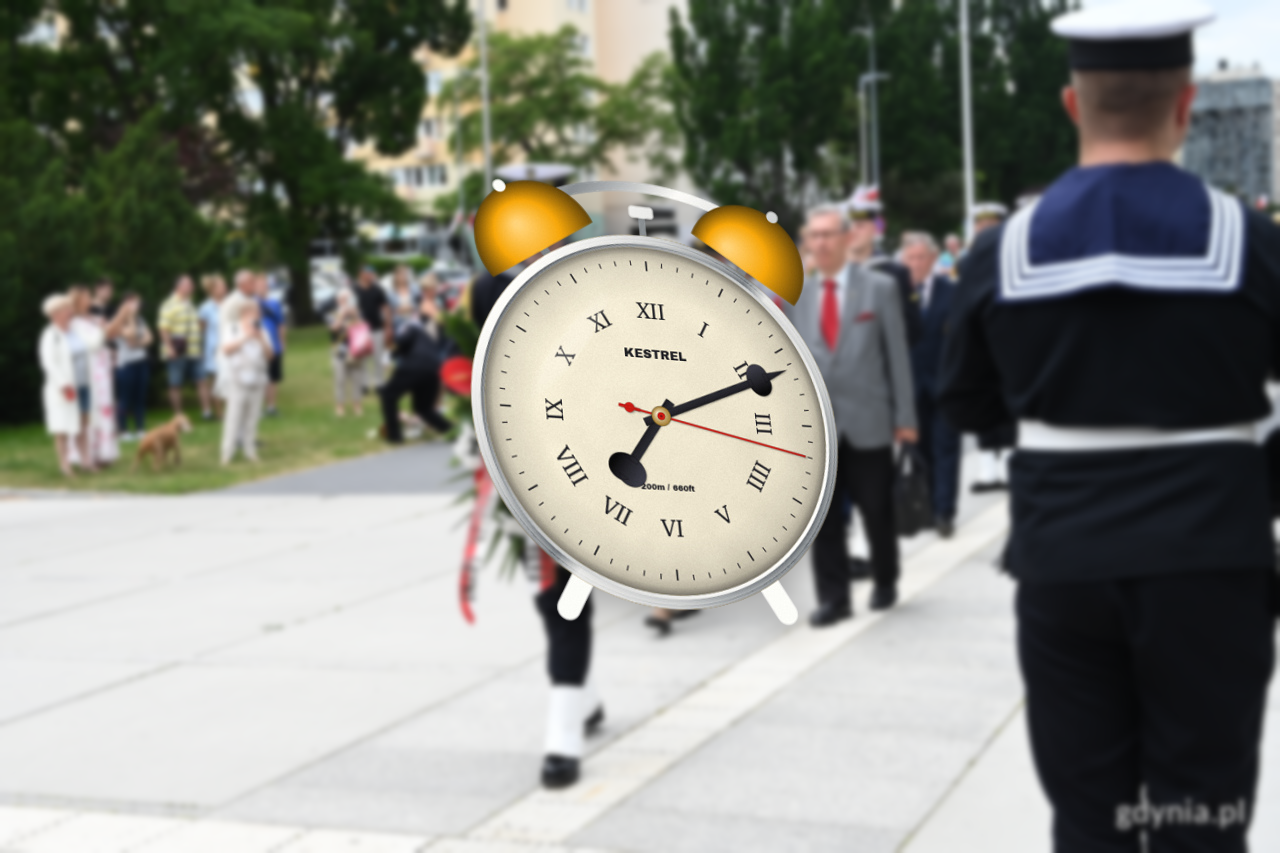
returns 7,11,17
